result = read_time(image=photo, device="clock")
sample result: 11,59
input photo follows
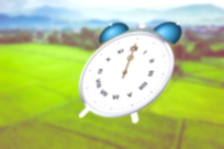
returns 12,00
